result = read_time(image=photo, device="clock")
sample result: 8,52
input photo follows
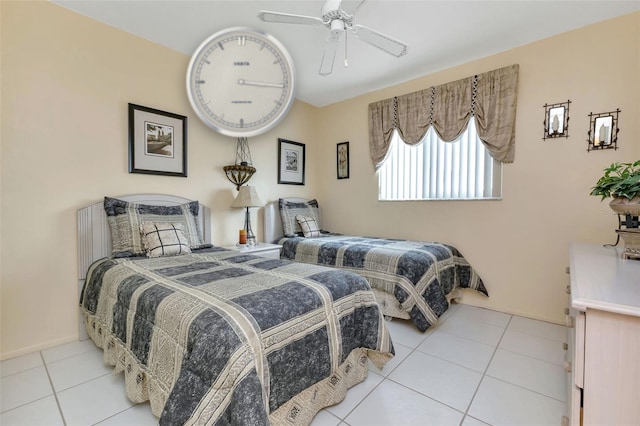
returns 3,16
